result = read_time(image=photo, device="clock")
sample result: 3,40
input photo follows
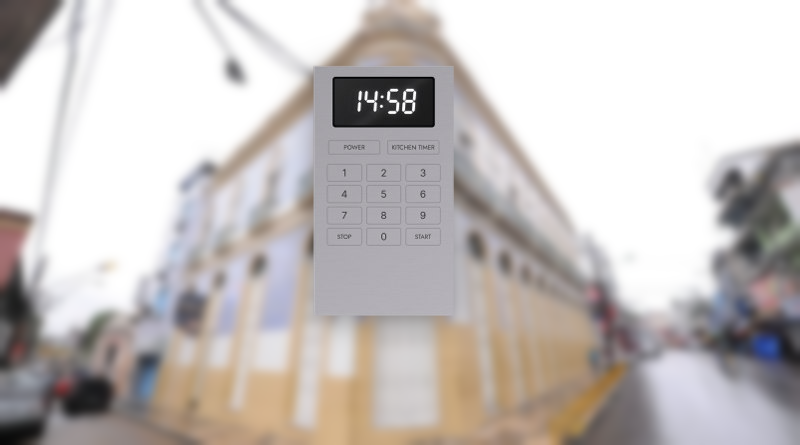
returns 14,58
